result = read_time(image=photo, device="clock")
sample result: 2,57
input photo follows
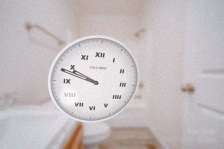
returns 9,48
